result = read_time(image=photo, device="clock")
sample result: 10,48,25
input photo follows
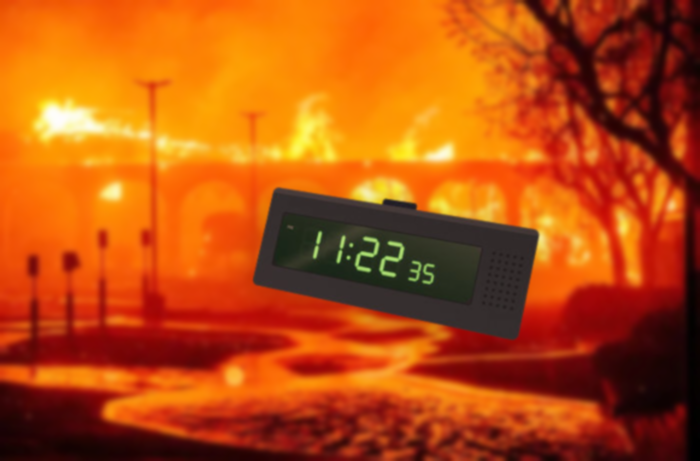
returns 11,22,35
